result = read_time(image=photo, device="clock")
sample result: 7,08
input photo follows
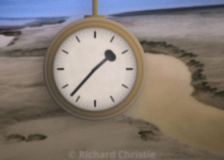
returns 1,37
